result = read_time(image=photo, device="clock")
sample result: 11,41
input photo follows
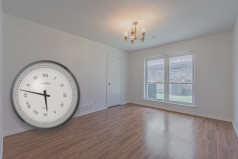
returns 5,47
